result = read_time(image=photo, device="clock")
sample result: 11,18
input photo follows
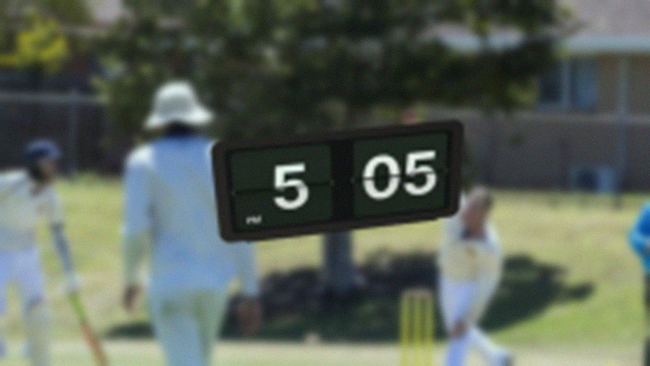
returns 5,05
